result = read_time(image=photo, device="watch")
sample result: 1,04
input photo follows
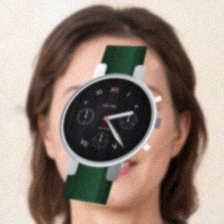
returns 2,23
